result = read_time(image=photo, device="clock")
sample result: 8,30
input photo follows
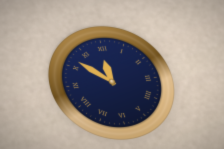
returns 11,52
